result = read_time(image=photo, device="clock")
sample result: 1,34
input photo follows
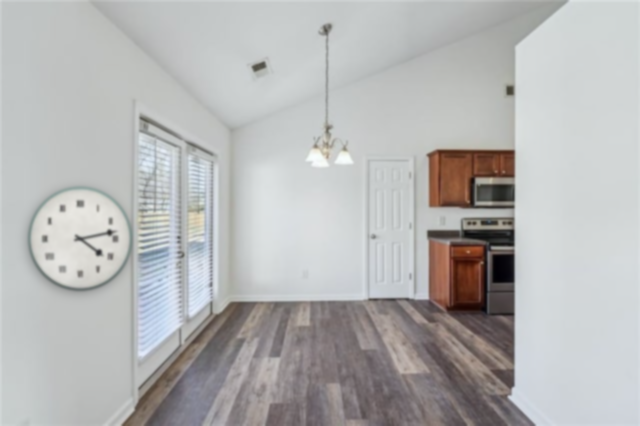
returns 4,13
